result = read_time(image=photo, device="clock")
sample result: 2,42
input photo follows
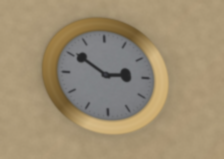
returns 2,51
